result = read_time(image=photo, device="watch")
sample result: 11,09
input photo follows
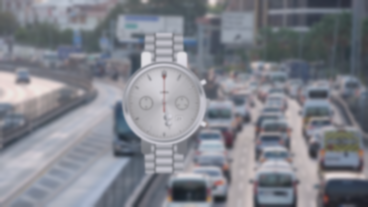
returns 5,28
